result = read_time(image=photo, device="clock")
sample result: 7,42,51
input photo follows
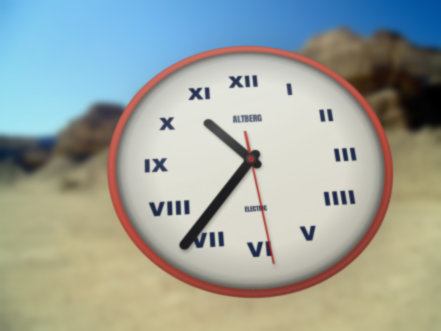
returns 10,36,29
